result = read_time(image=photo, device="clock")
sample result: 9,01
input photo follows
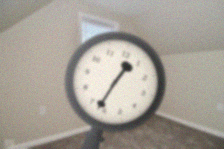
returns 12,32
